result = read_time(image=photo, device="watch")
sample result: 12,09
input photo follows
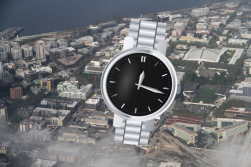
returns 12,17
